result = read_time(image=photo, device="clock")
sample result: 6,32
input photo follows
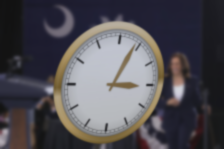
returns 3,04
